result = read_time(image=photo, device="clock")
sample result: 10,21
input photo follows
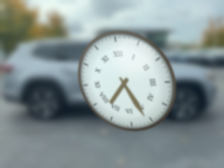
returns 7,26
